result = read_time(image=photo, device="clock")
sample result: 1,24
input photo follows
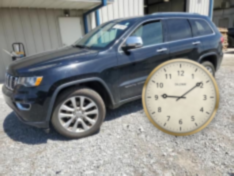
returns 9,09
